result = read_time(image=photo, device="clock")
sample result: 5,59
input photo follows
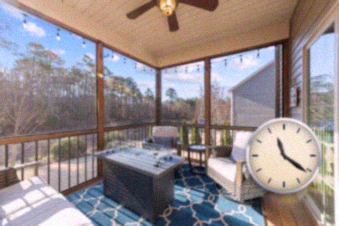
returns 11,21
